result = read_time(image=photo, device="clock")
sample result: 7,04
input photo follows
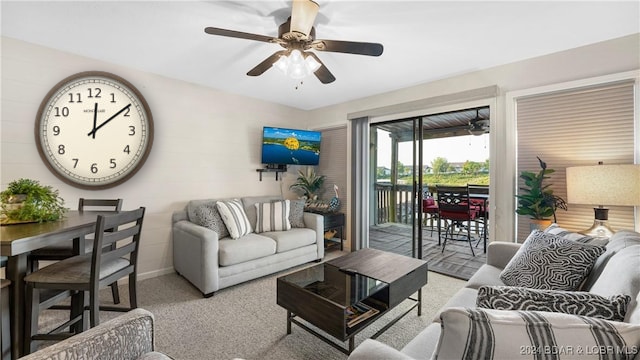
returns 12,09
